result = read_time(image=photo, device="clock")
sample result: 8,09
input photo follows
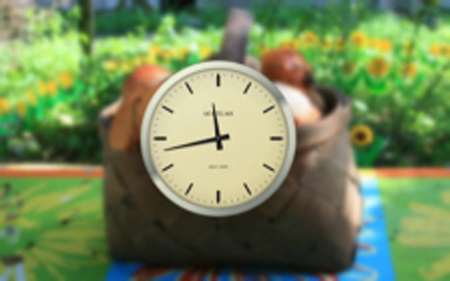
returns 11,43
